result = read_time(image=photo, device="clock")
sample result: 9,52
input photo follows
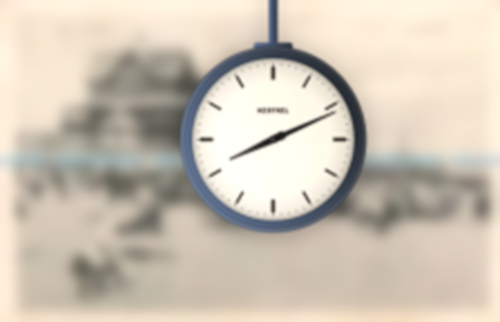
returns 8,11
